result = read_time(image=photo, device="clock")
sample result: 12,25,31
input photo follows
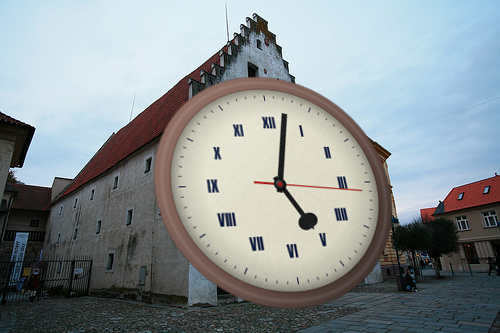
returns 5,02,16
